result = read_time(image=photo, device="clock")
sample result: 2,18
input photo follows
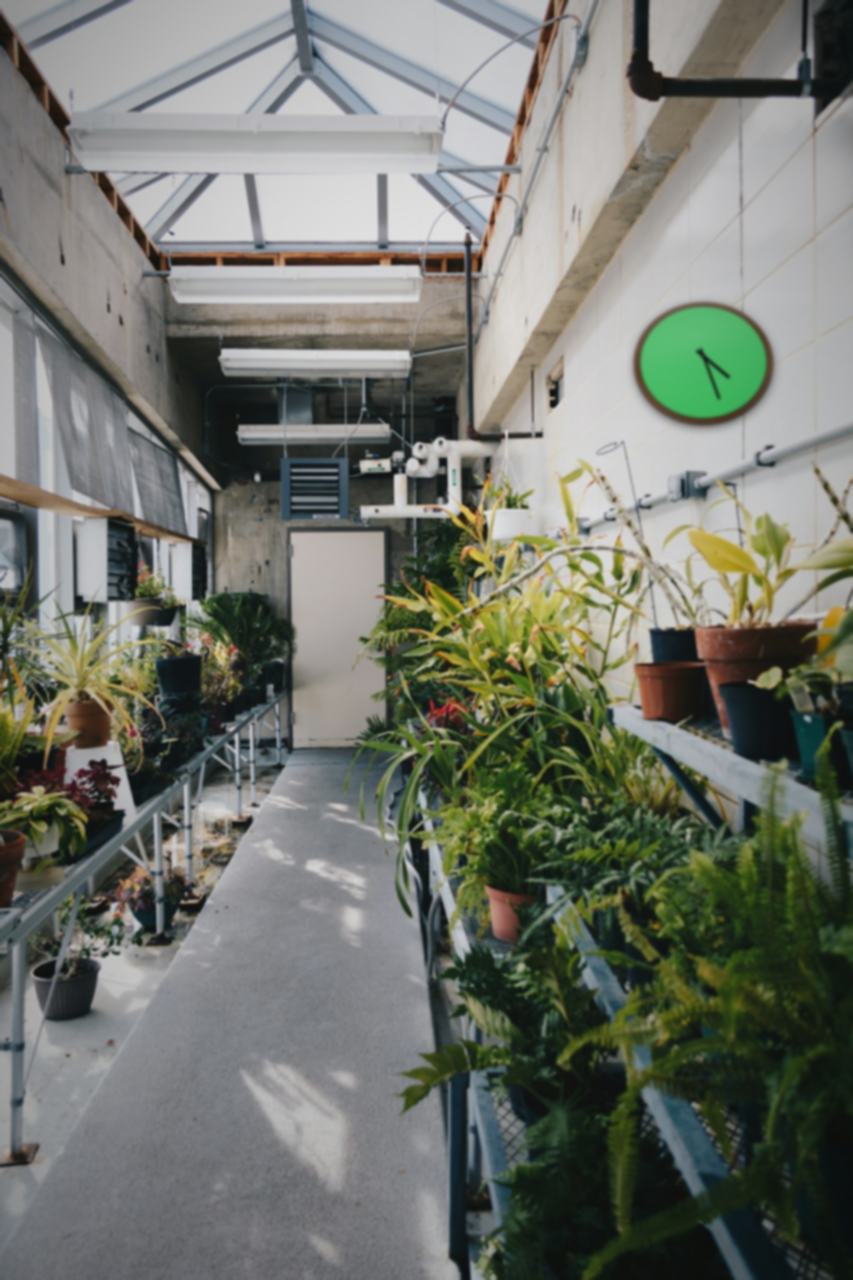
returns 4,27
